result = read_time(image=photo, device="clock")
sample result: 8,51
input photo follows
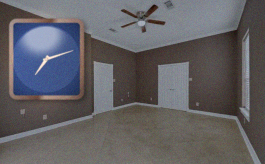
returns 7,12
